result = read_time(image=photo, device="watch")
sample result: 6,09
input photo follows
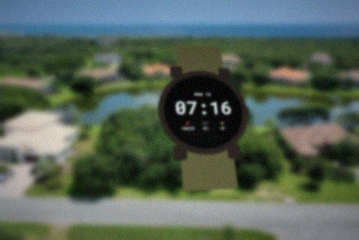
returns 7,16
